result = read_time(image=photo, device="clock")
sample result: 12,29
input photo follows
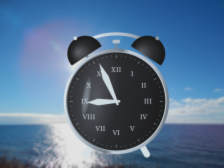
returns 8,56
